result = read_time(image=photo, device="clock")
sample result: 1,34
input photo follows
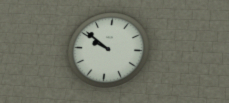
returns 9,51
